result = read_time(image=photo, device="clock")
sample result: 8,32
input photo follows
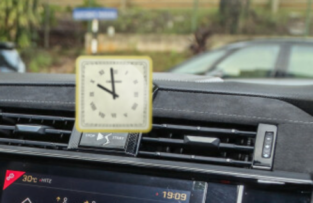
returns 9,59
